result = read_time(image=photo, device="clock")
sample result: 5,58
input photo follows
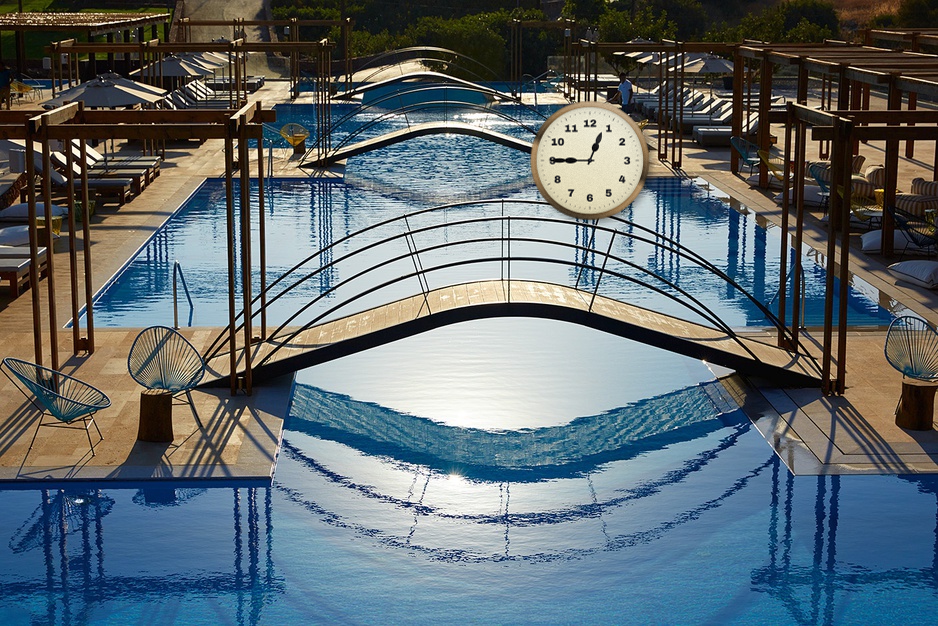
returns 12,45
